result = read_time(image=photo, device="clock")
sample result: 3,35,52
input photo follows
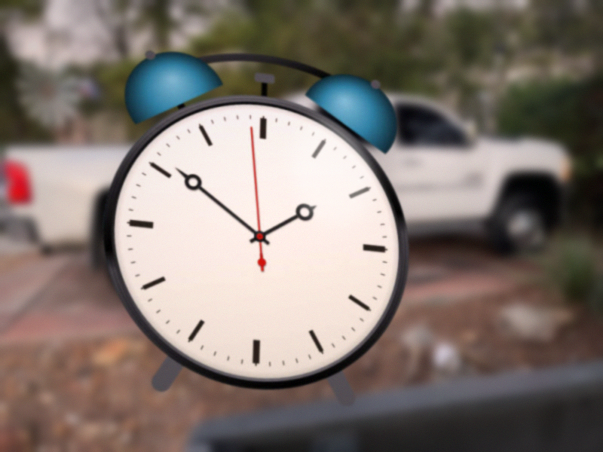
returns 1,50,59
